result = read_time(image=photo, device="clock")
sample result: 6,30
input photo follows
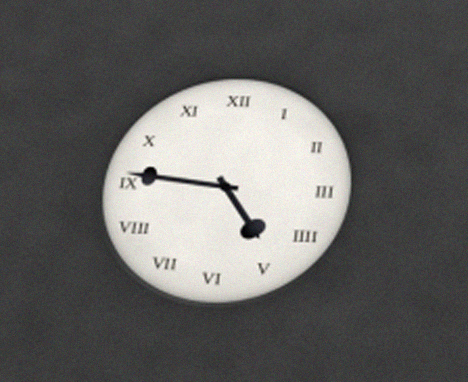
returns 4,46
